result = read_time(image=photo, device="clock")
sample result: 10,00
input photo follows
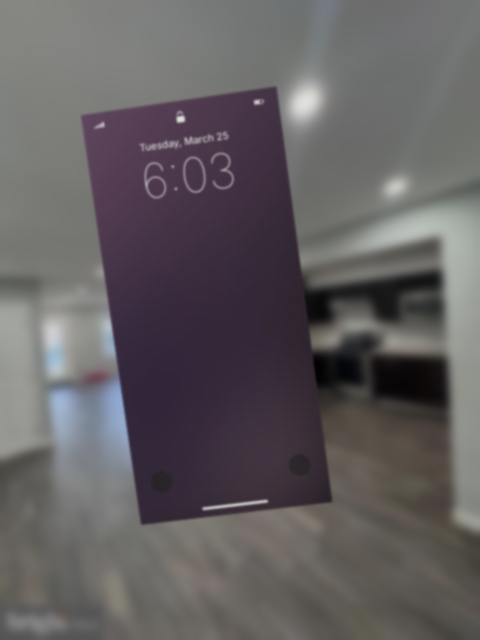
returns 6,03
